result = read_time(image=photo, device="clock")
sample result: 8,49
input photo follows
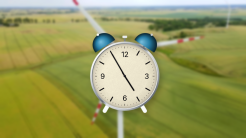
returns 4,55
